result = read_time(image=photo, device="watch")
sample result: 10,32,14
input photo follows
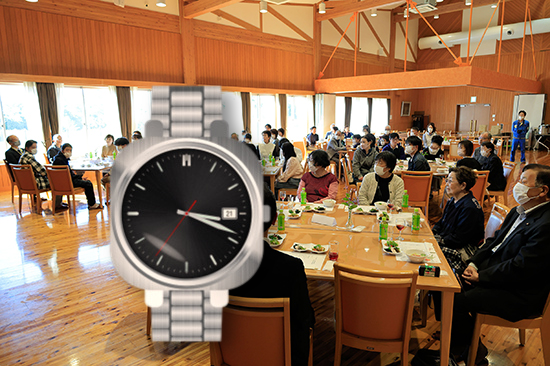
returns 3,18,36
